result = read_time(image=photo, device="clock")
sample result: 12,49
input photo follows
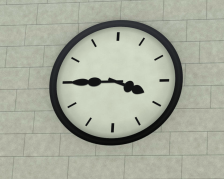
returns 3,45
